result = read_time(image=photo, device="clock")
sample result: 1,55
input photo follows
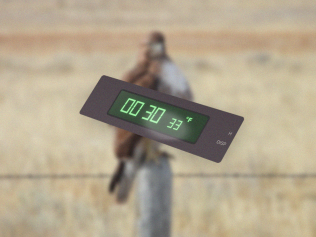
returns 0,30
